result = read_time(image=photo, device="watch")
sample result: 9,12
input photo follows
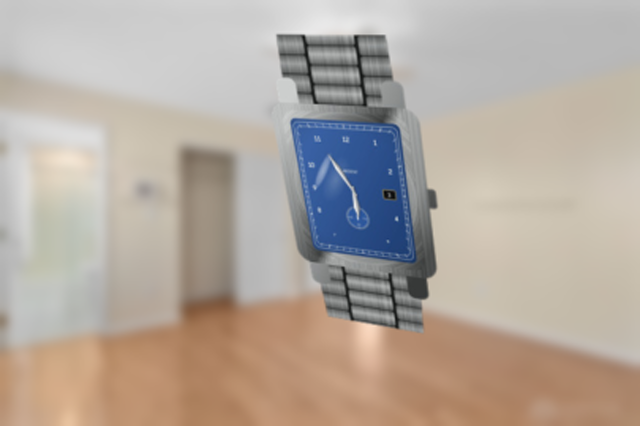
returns 5,55
